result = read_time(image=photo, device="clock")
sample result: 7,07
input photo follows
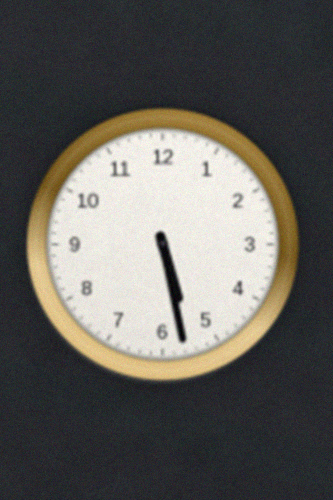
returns 5,28
